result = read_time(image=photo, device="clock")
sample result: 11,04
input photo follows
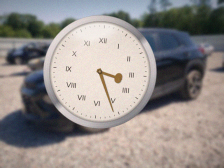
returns 3,26
